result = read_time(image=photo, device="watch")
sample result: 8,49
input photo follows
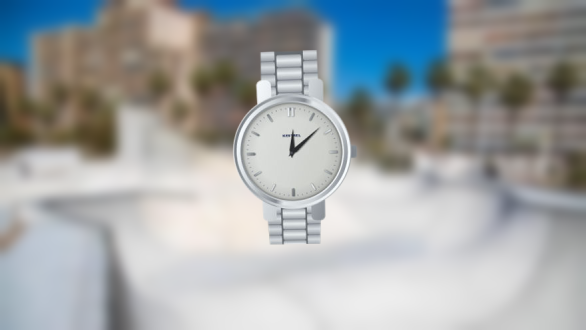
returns 12,08
